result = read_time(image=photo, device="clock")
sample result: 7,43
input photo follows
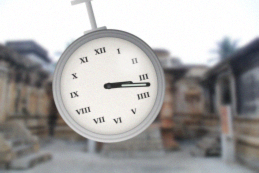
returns 3,17
